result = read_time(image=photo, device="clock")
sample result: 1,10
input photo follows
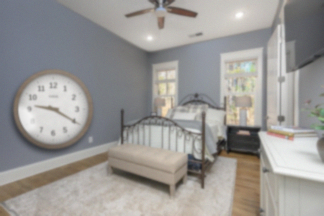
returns 9,20
